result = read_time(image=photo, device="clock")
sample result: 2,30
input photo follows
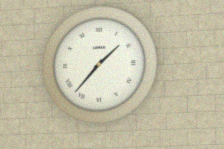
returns 1,37
